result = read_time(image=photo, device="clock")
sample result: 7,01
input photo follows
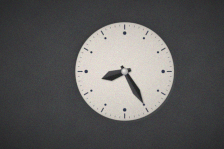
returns 8,25
